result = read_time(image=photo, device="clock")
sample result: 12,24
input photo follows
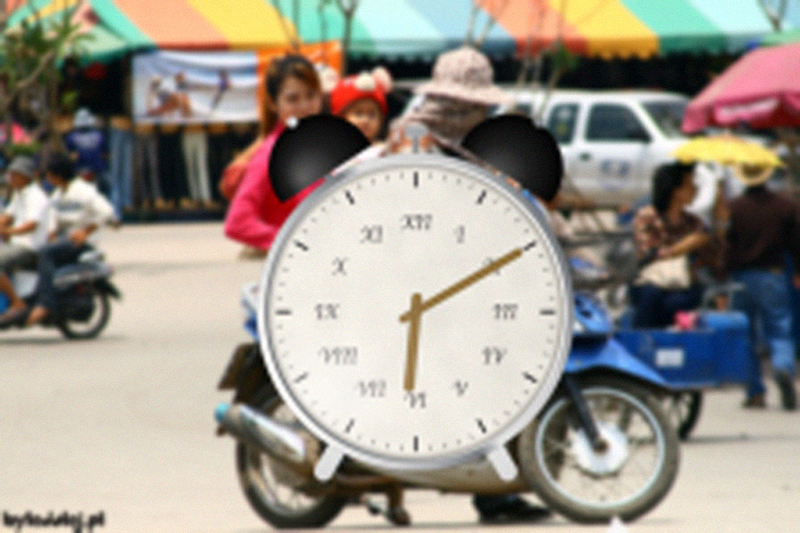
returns 6,10
